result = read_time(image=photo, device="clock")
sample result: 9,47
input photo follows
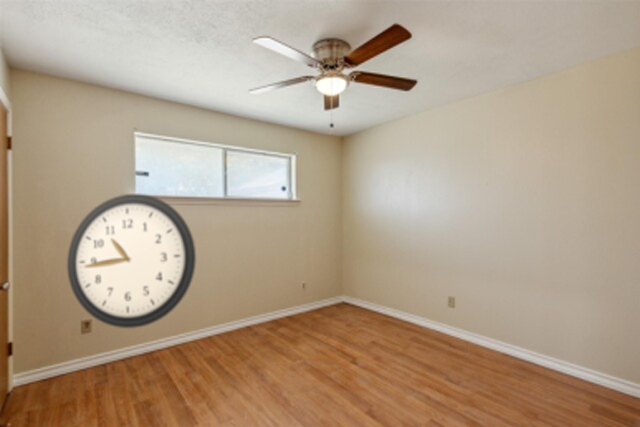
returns 10,44
